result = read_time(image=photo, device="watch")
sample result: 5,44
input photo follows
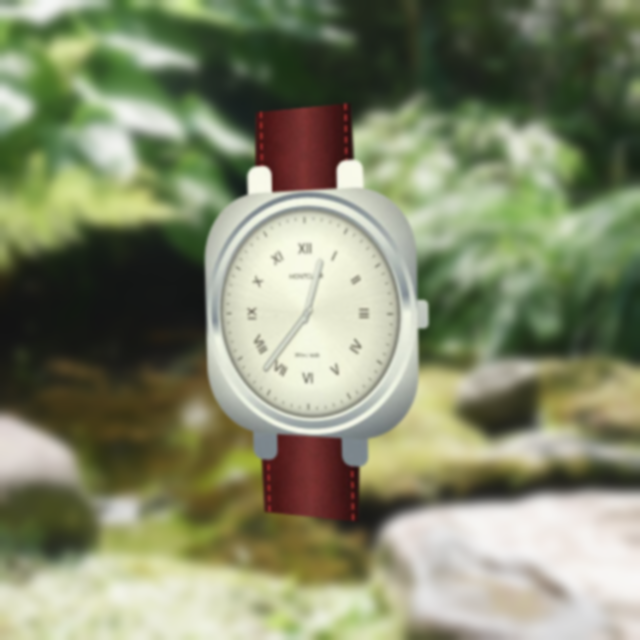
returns 12,37
